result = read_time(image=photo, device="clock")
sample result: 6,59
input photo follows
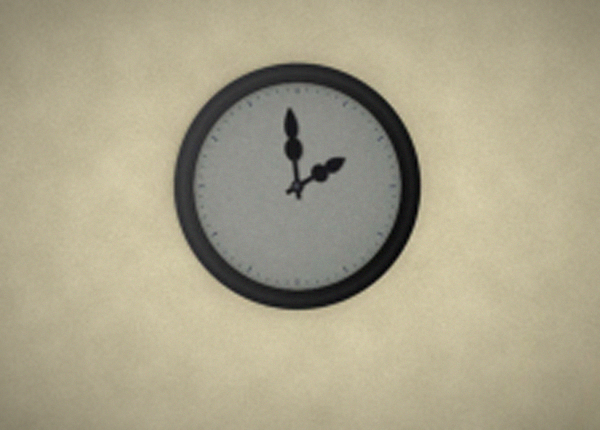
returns 1,59
